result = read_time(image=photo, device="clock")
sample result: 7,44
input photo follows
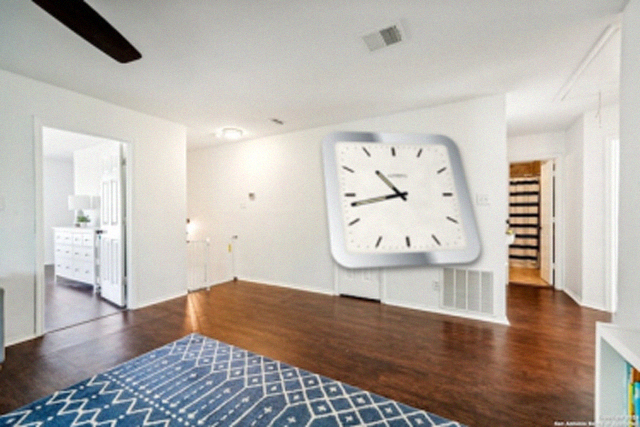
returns 10,43
